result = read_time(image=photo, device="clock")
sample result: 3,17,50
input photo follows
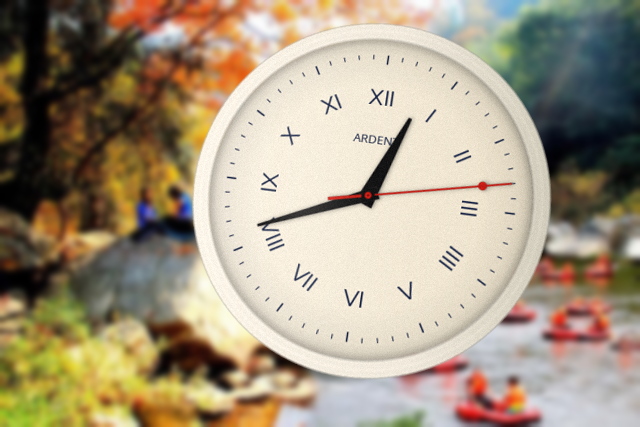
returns 12,41,13
